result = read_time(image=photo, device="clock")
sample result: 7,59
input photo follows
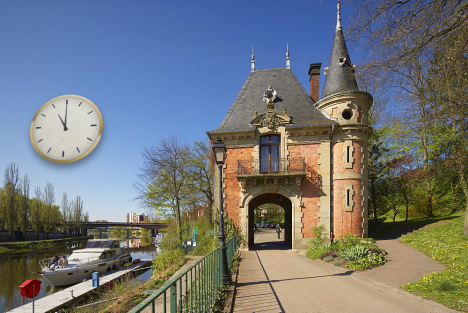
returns 11,00
